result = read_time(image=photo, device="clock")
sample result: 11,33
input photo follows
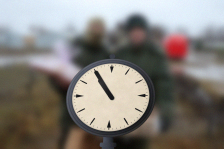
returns 10,55
